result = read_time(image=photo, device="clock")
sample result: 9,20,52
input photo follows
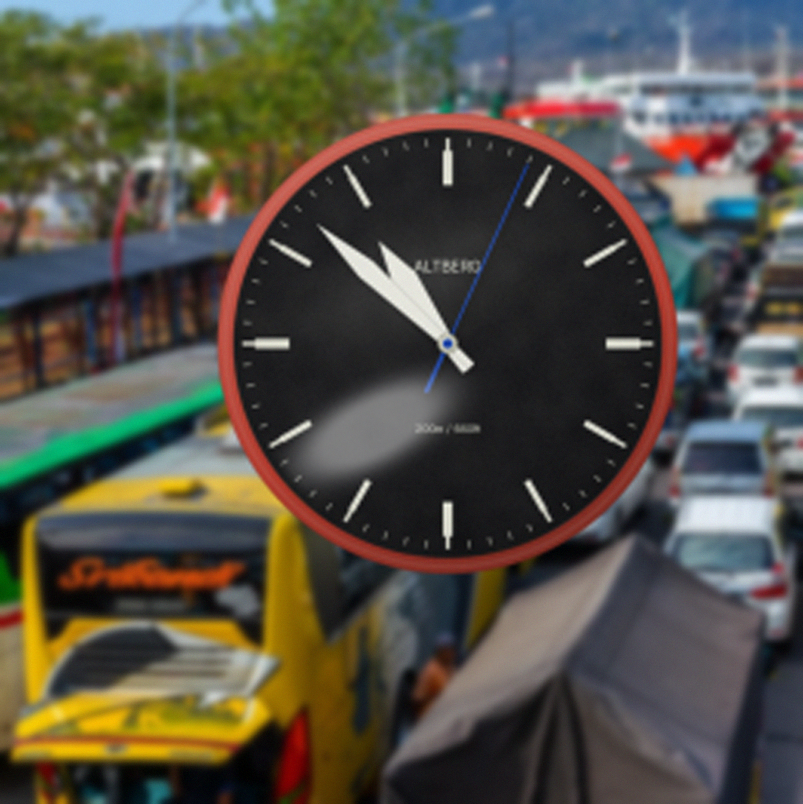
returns 10,52,04
